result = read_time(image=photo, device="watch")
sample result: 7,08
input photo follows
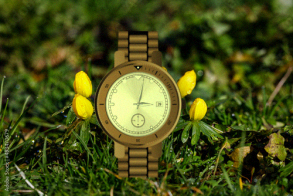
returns 3,02
